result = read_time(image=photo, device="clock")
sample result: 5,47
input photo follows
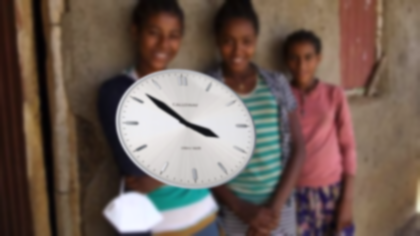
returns 3,52
